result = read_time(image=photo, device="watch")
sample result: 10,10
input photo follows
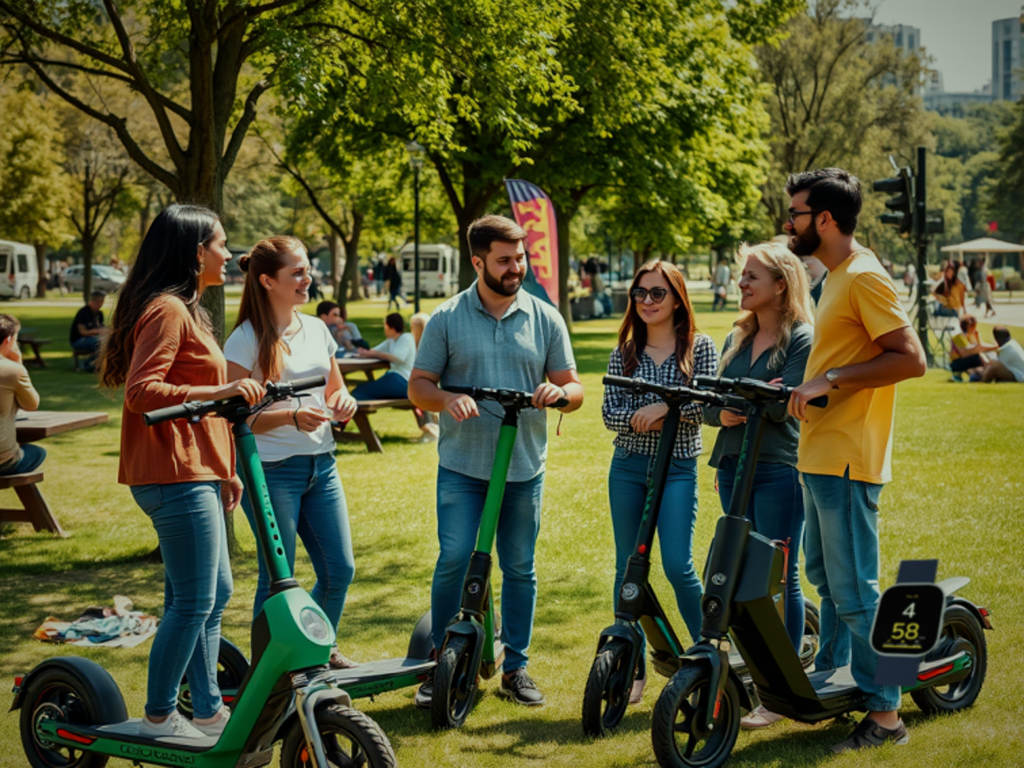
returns 4,58
